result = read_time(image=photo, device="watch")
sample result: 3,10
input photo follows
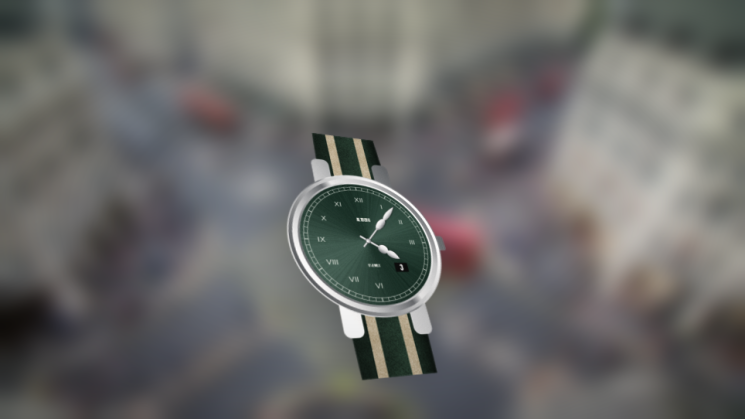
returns 4,07
